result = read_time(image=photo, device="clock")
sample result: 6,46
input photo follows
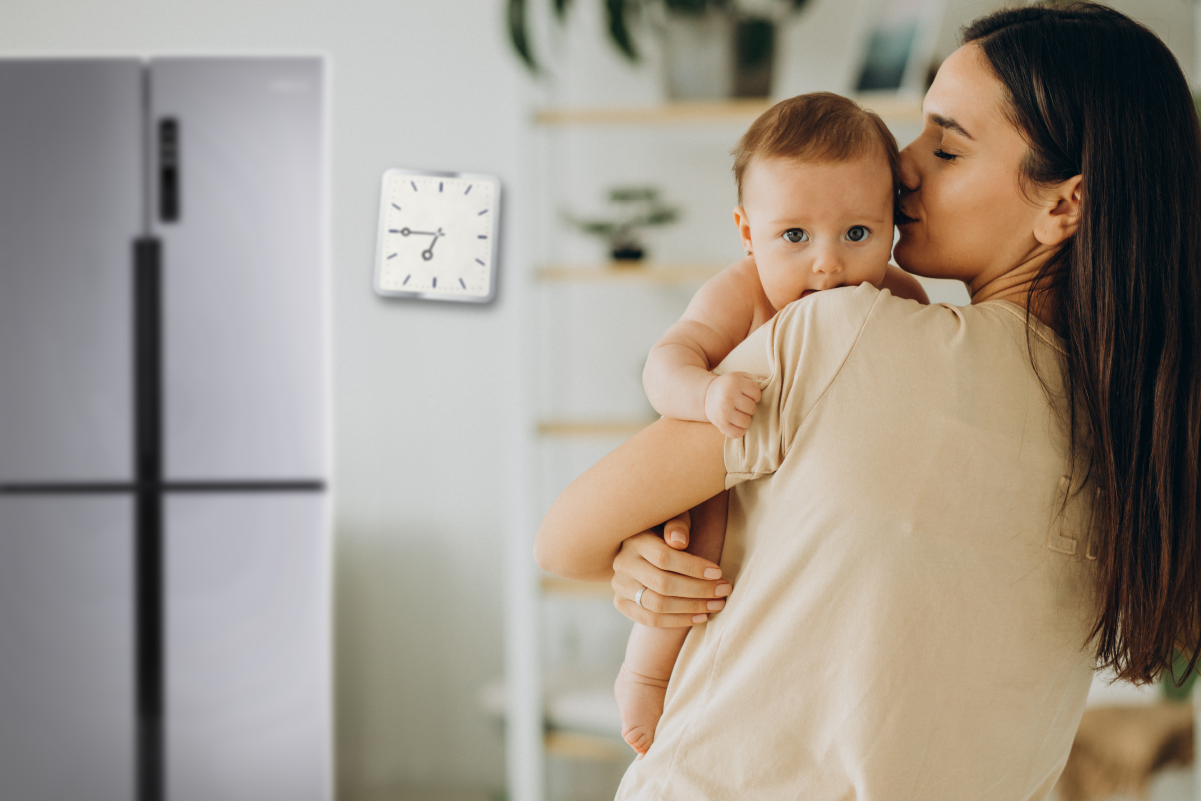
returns 6,45
